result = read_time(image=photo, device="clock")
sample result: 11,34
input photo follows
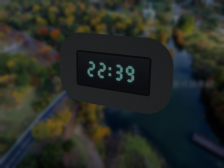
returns 22,39
